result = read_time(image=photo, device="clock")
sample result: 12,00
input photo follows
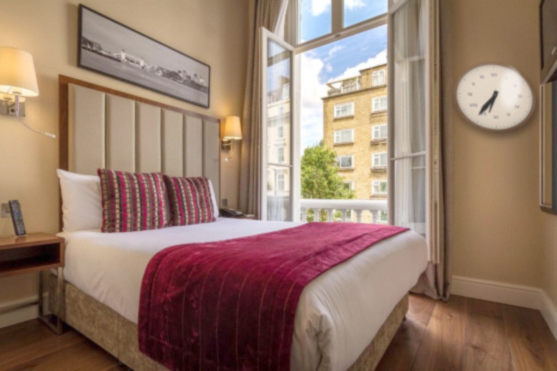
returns 6,36
